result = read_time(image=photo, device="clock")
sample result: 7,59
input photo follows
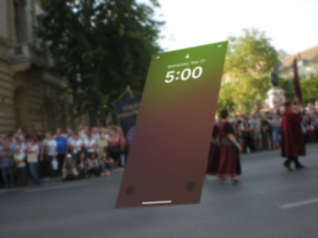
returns 5,00
